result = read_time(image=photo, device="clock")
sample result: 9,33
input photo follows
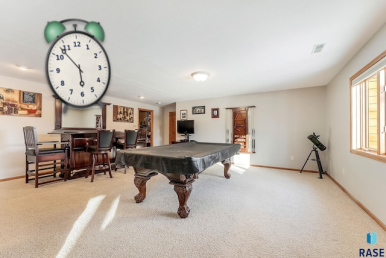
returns 5,53
